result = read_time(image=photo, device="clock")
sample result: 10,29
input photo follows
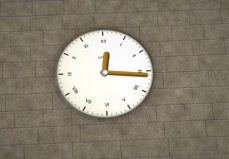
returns 12,16
